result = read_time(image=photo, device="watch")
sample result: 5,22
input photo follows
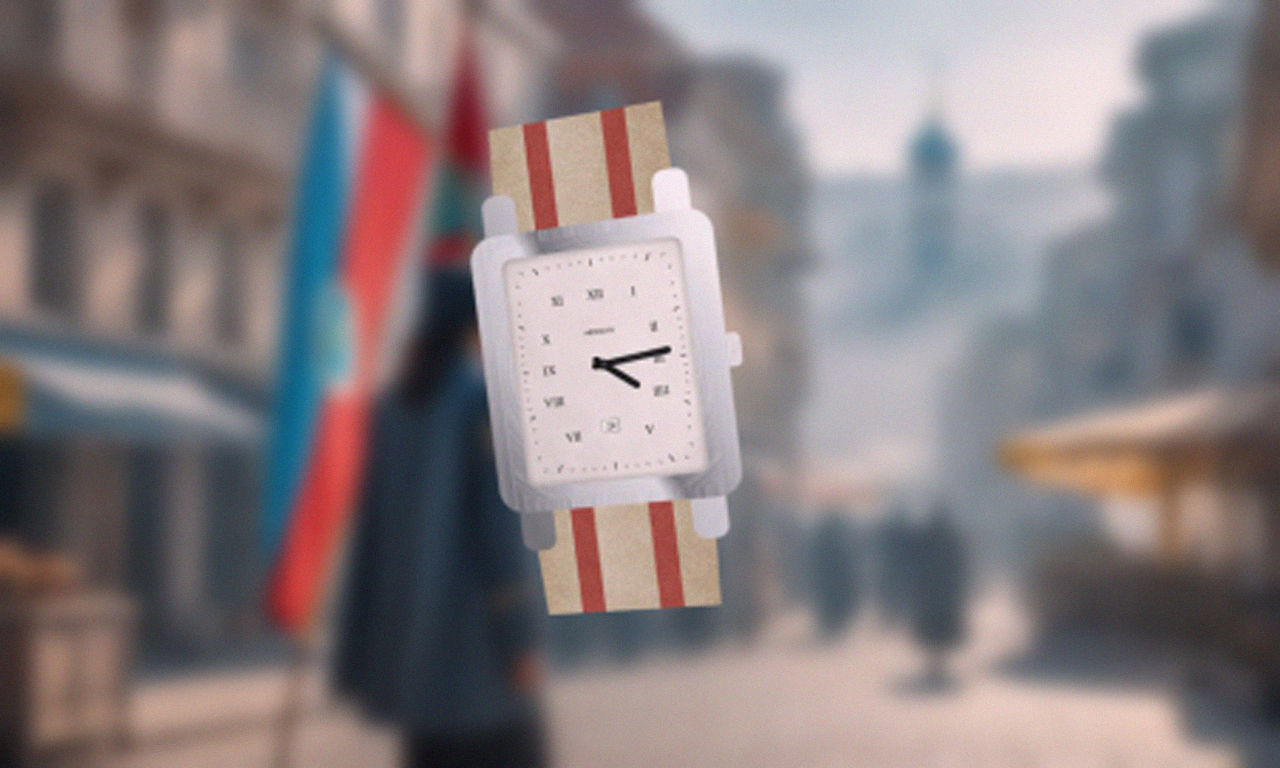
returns 4,14
